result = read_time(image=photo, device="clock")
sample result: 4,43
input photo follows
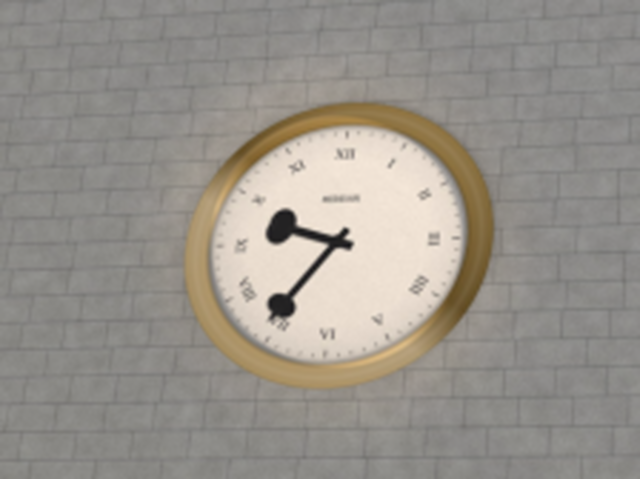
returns 9,36
